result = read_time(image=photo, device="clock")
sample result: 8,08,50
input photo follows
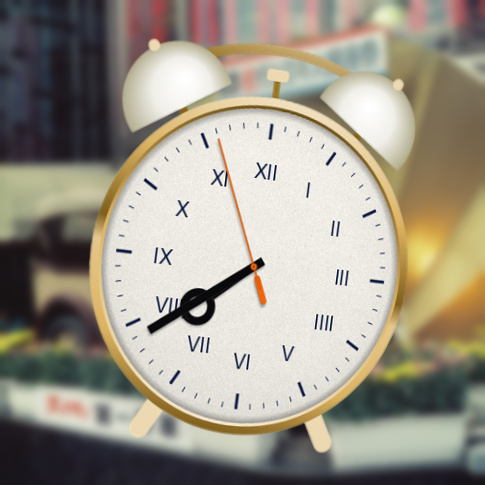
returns 7,38,56
